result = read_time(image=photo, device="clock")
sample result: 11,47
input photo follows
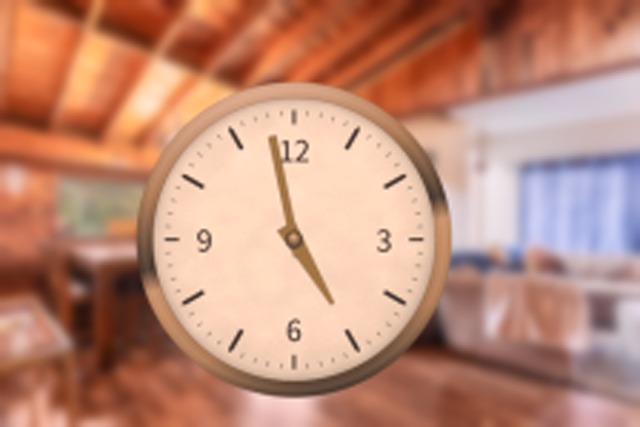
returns 4,58
